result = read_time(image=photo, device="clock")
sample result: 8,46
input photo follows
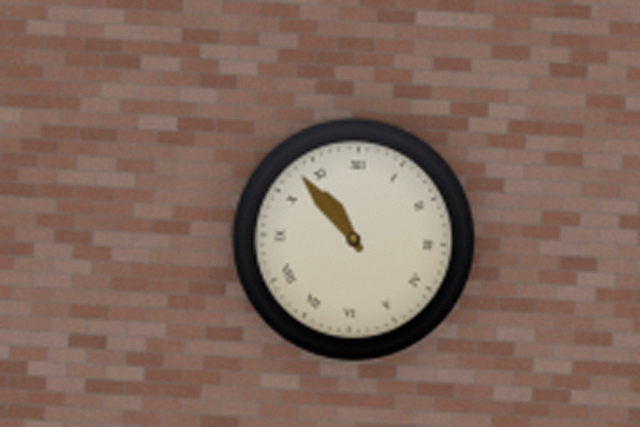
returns 10,53
